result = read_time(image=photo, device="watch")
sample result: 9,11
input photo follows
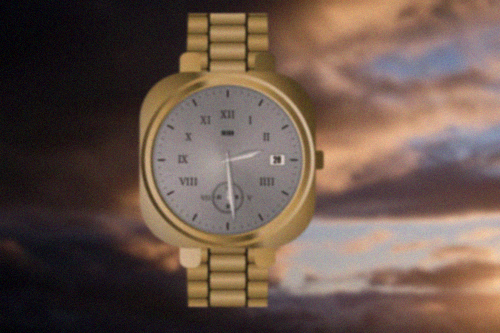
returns 2,29
